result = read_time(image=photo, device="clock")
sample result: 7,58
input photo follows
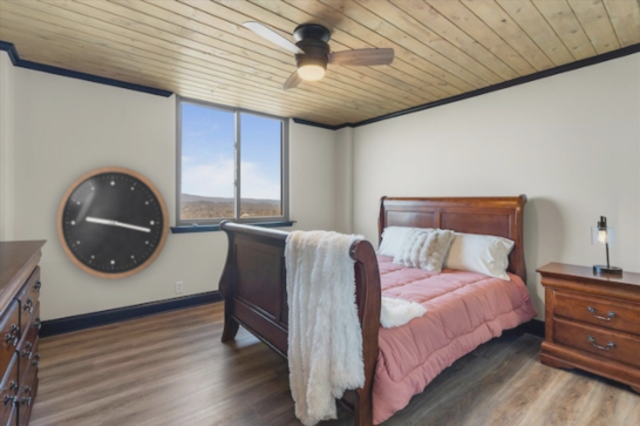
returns 9,17
